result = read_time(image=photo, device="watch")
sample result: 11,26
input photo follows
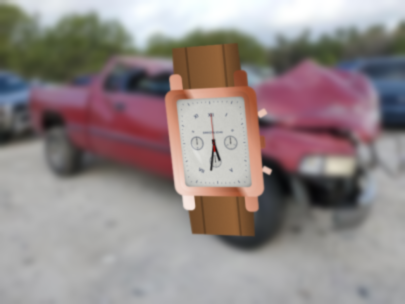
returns 5,32
